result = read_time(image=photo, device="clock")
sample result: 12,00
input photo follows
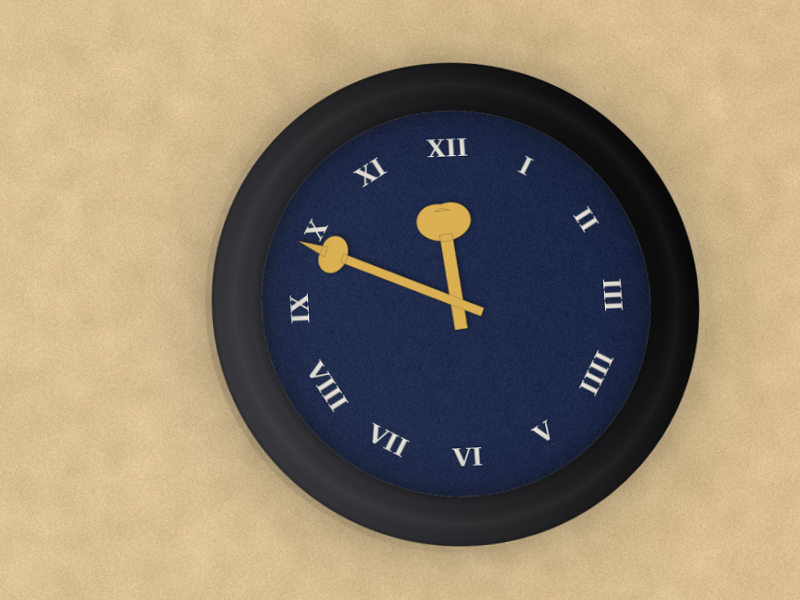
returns 11,49
